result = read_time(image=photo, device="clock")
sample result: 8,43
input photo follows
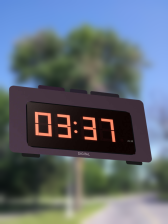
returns 3,37
